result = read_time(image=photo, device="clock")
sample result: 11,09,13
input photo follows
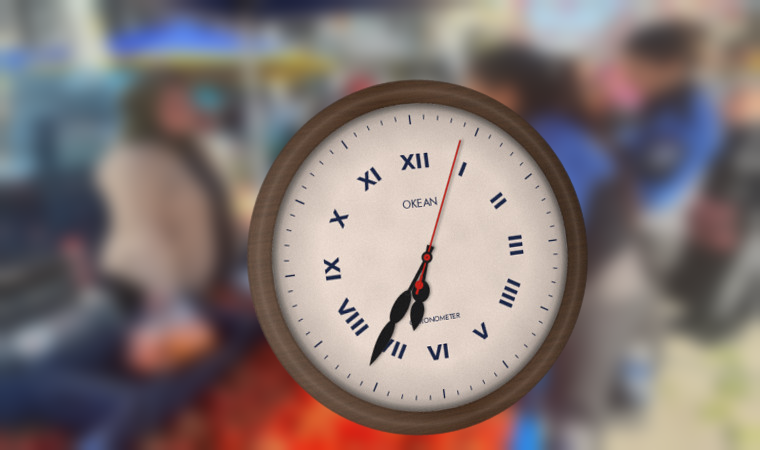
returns 6,36,04
